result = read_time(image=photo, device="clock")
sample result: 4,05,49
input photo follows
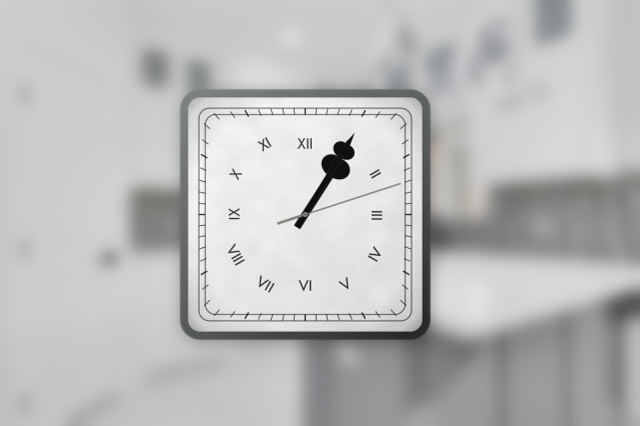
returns 1,05,12
